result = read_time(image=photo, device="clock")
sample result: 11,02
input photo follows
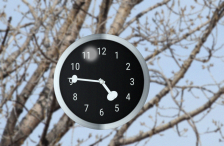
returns 4,46
